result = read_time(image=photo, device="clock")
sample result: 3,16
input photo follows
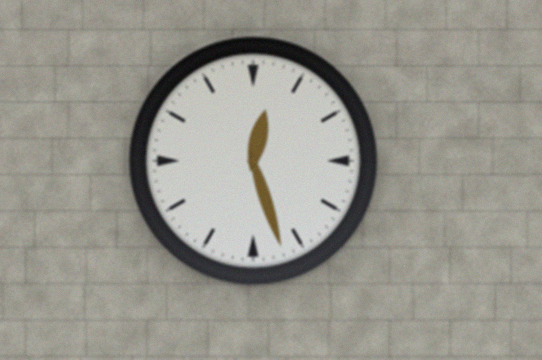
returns 12,27
